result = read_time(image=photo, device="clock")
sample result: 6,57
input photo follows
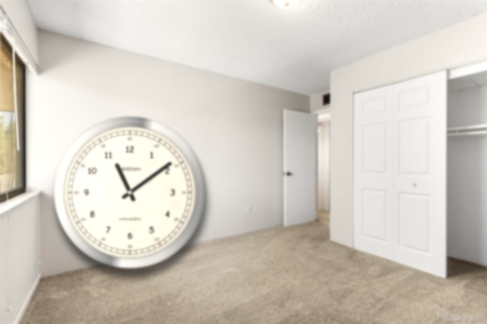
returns 11,09
